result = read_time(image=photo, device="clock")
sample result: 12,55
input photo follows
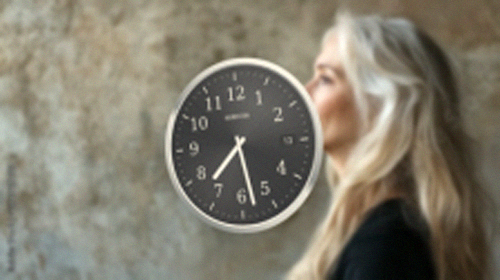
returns 7,28
